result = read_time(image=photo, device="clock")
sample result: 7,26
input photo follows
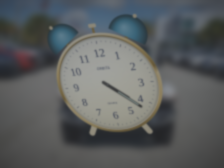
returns 4,22
